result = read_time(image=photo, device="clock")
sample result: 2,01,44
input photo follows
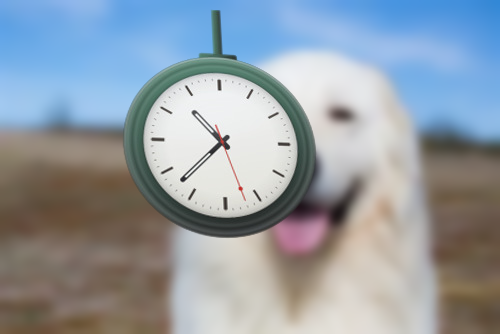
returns 10,37,27
